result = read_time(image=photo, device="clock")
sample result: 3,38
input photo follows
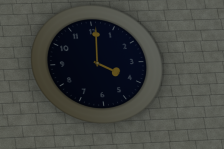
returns 4,01
